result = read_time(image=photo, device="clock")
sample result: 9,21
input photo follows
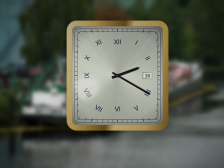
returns 2,20
